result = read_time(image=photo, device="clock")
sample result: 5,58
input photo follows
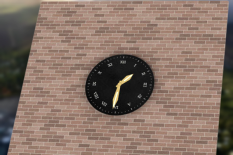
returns 1,31
